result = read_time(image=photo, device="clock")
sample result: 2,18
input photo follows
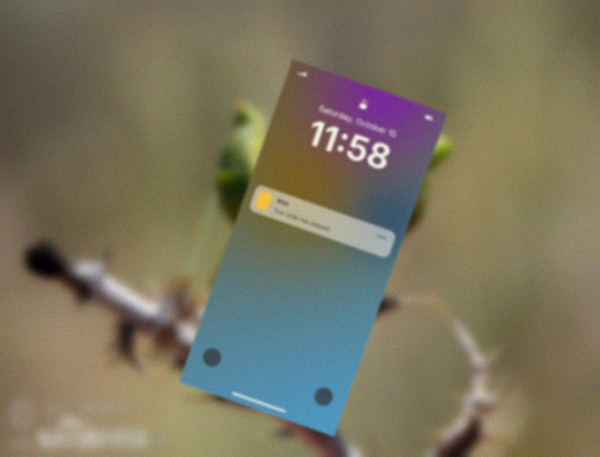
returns 11,58
